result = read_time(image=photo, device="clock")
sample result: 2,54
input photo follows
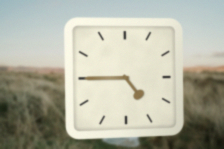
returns 4,45
